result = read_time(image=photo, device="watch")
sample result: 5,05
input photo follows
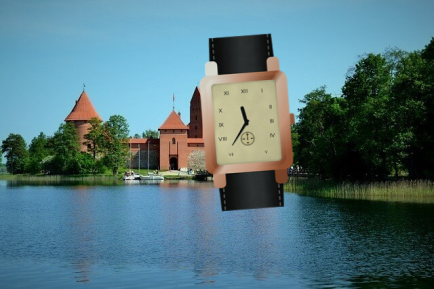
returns 11,36
